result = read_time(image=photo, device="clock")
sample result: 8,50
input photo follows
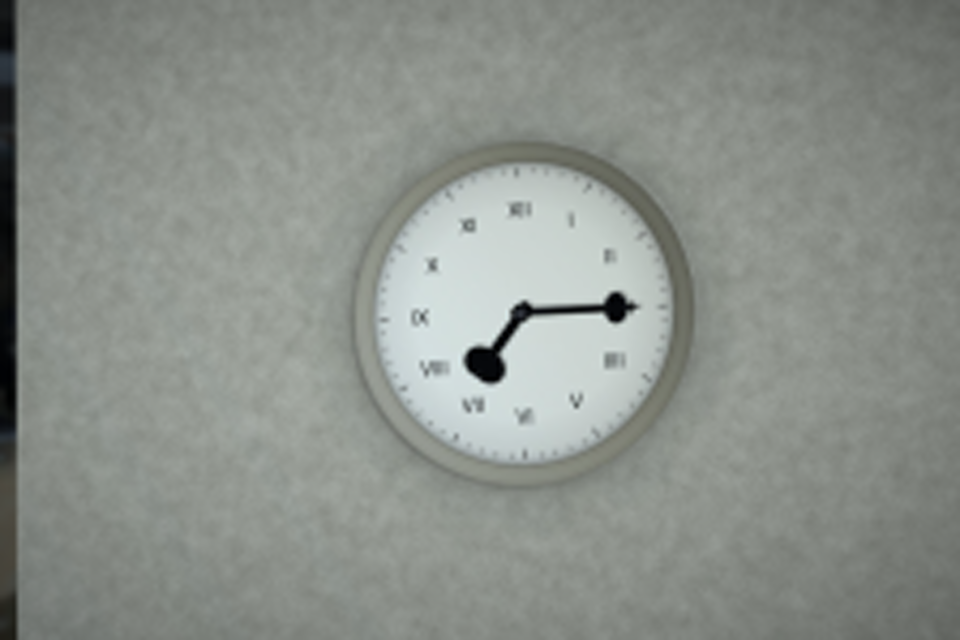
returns 7,15
